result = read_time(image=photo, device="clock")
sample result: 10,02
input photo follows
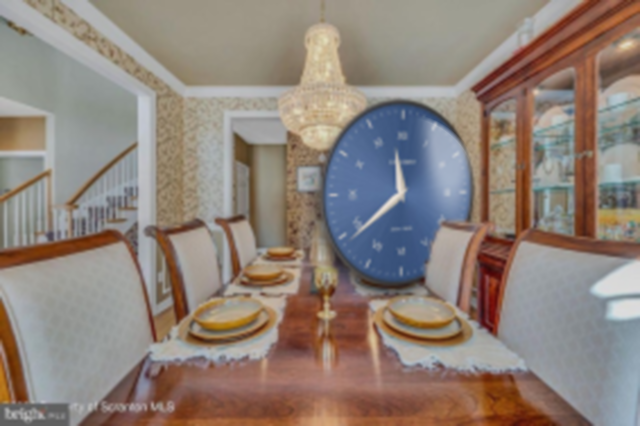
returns 11,39
